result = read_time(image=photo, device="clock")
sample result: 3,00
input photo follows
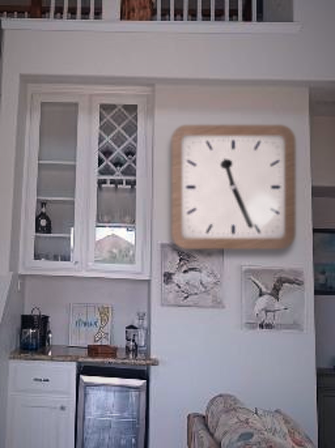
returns 11,26
